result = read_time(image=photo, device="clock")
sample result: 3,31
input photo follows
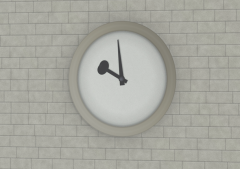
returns 9,59
